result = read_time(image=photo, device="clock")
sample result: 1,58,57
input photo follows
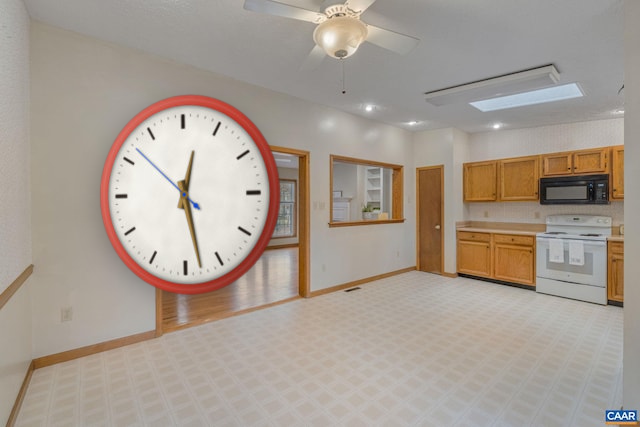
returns 12,27,52
